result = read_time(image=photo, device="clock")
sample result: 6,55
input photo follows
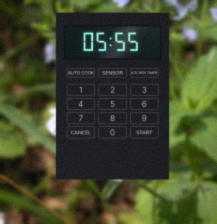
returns 5,55
